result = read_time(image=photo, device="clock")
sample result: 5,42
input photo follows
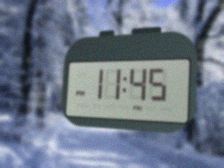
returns 11,45
